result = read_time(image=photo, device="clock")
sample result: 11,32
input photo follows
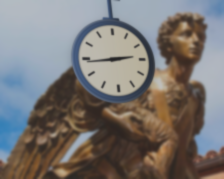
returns 2,44
